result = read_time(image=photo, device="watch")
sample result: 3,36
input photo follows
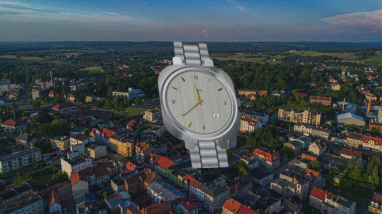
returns 11,39
